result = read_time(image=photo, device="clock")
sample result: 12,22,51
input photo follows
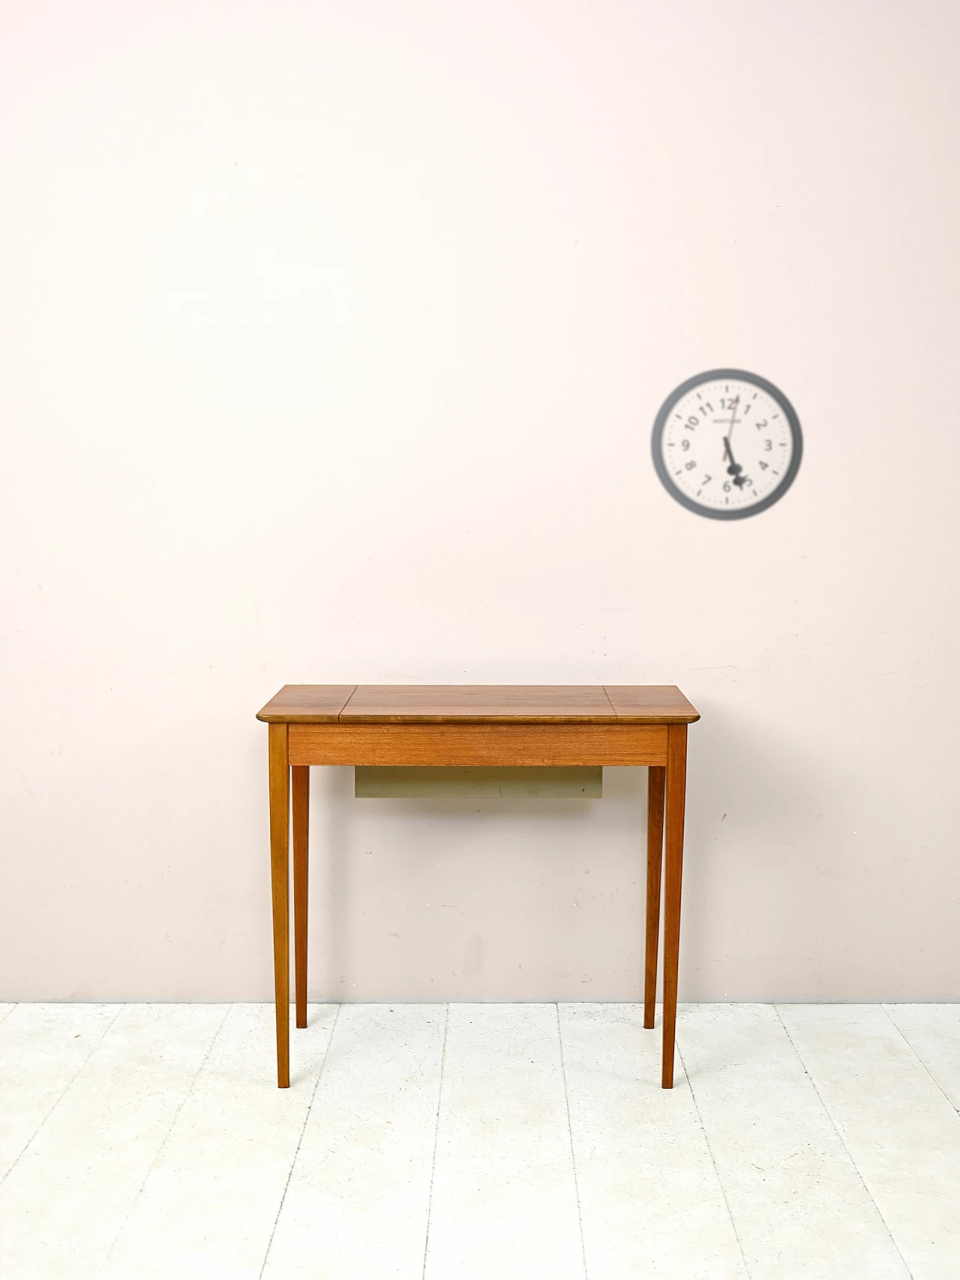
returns 5,27,02
